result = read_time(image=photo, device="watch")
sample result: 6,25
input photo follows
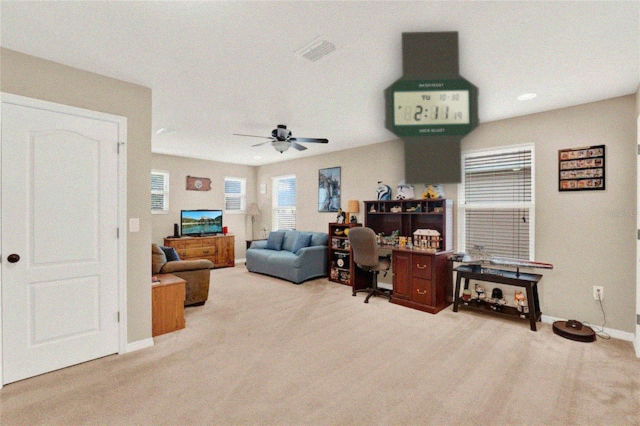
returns 2,11
